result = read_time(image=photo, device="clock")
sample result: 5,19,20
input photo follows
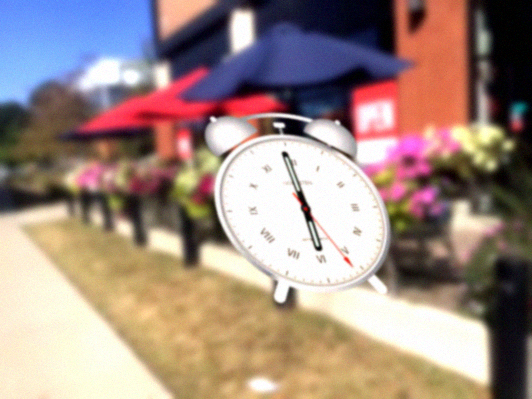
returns 5,59,26
